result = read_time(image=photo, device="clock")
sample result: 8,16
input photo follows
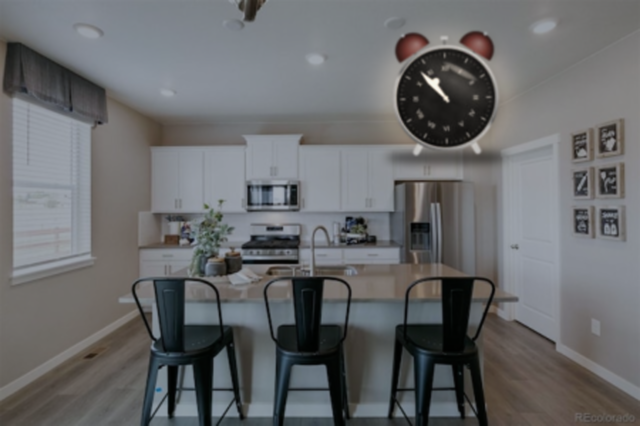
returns 10,53
